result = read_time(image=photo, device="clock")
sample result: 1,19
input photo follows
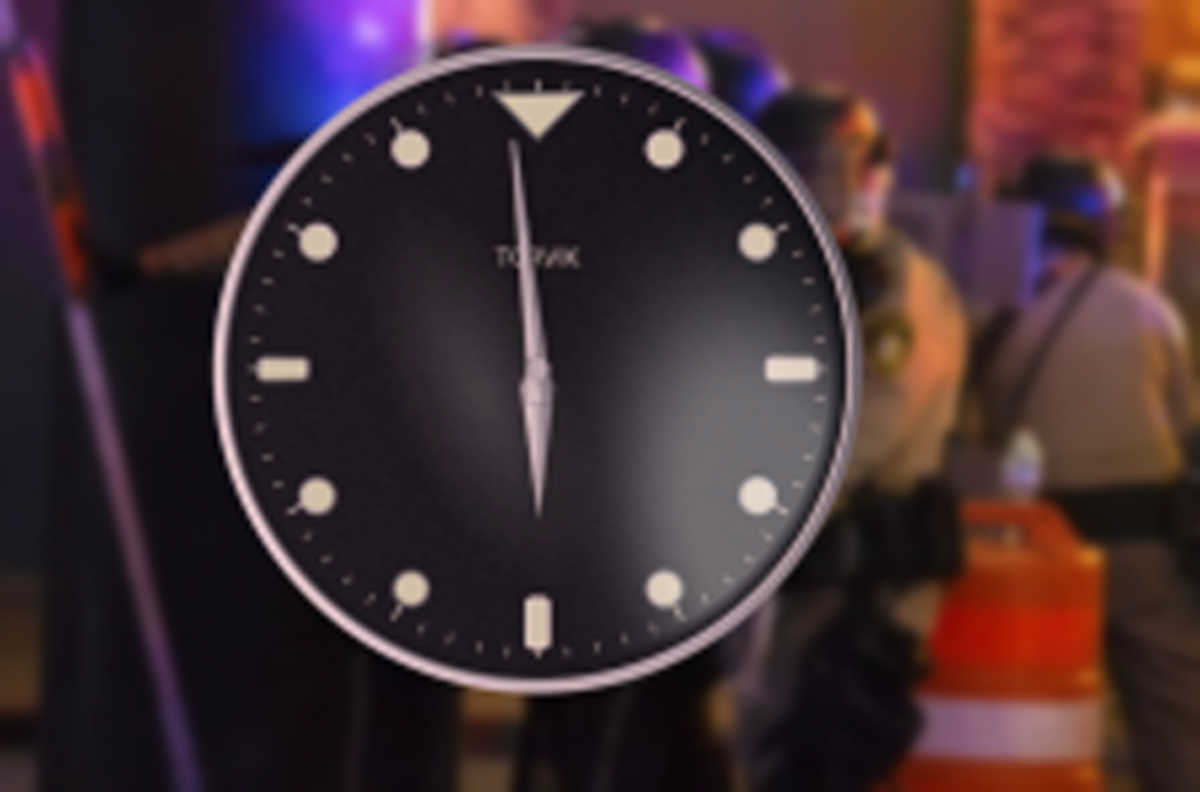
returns 5,59
